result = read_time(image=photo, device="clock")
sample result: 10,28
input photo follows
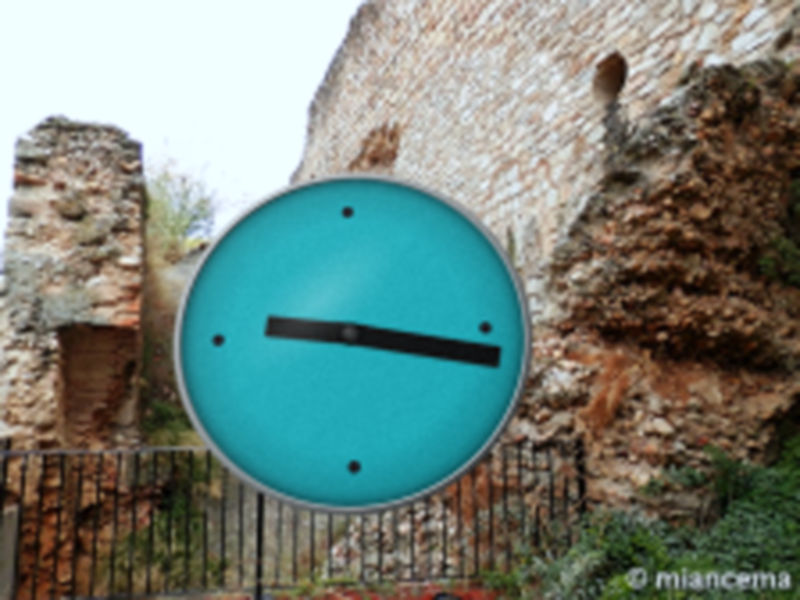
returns 9,17
